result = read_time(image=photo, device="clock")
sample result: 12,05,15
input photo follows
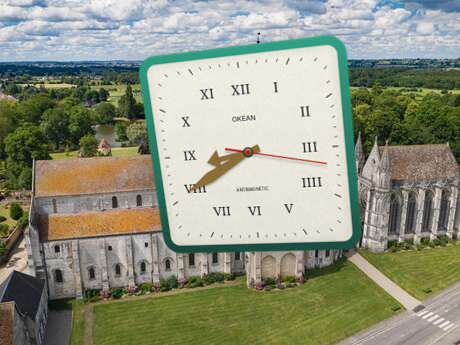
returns 8,40,17
